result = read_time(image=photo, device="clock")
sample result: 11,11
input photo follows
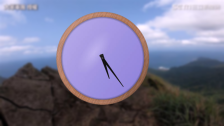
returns 5,24
